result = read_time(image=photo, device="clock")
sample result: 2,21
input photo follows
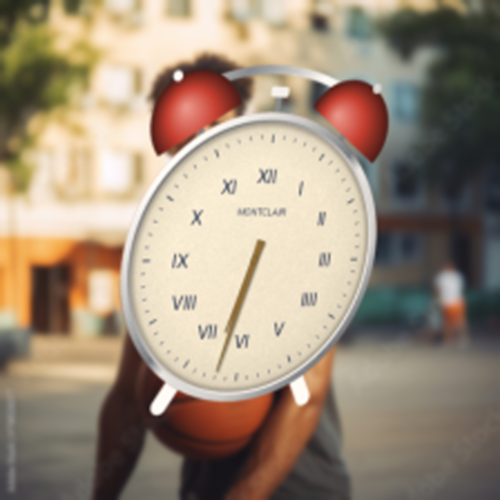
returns 6,32
